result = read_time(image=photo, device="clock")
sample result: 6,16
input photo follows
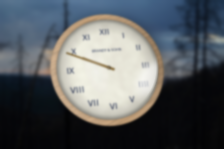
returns 9,49
